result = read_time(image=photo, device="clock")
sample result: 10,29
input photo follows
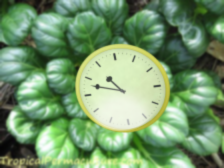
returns 10,48
